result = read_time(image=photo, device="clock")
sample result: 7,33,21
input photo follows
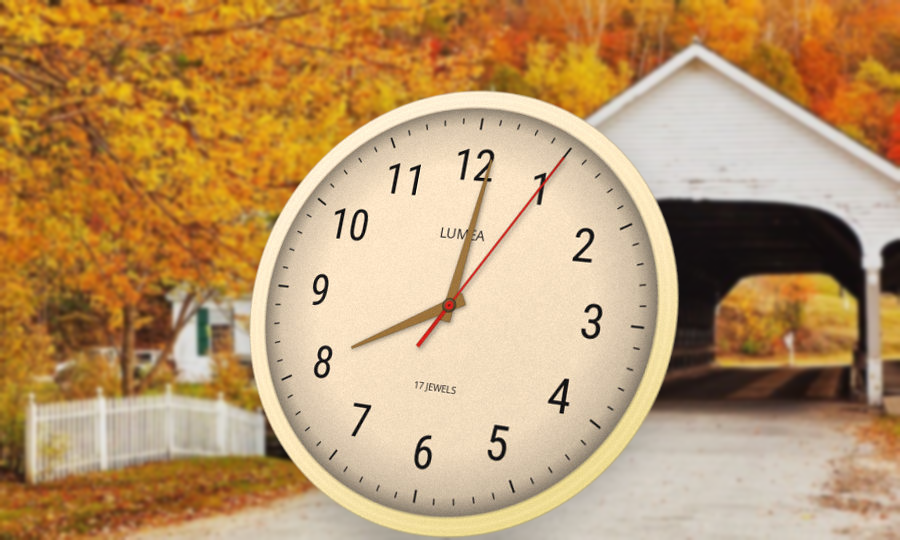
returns 8,01,05
